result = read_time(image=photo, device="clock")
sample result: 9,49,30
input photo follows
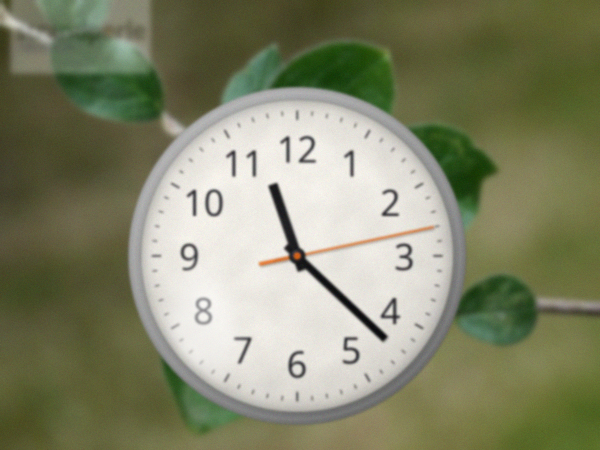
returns 11,22,13
